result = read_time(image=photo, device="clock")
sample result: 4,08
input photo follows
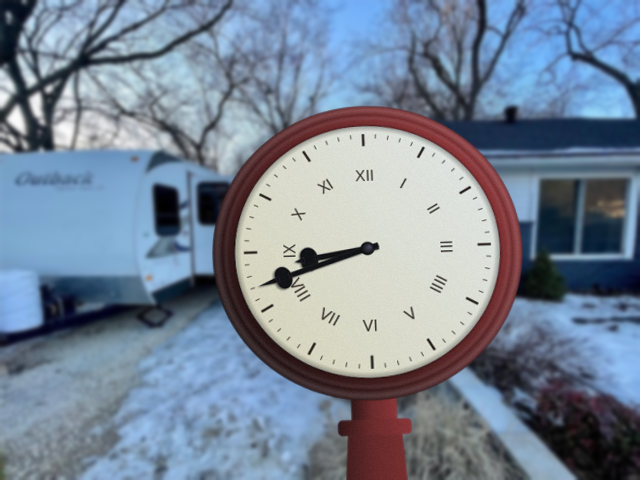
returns 8,42
